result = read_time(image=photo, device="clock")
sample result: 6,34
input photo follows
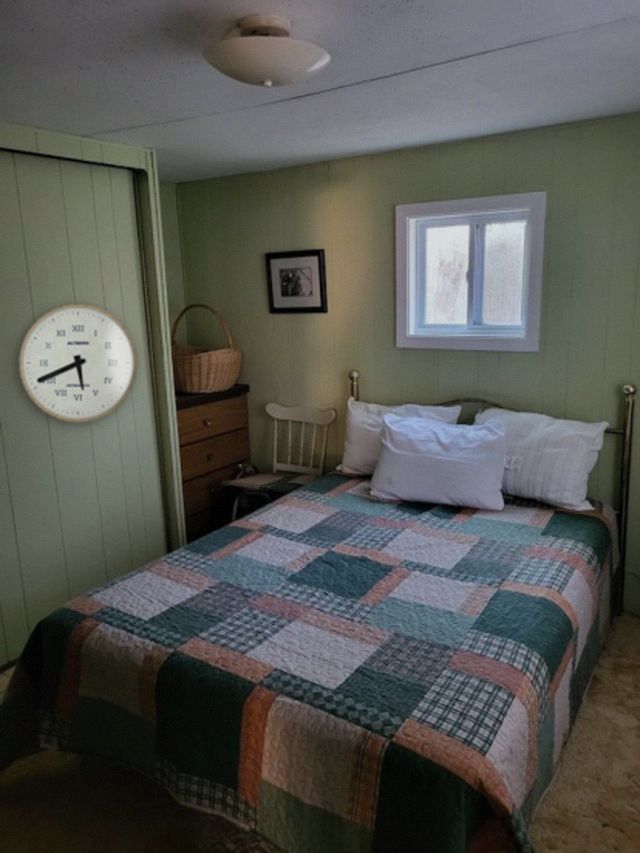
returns 5,41
